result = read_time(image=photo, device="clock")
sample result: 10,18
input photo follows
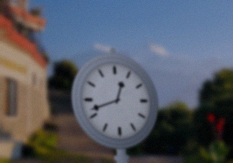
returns 12,42
